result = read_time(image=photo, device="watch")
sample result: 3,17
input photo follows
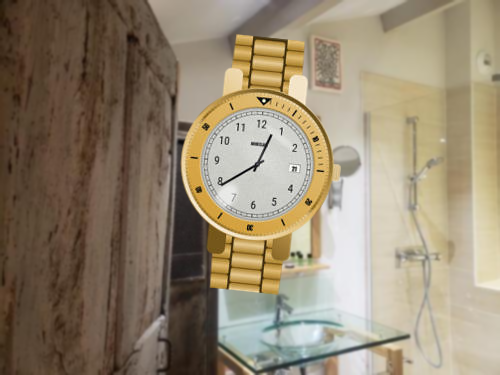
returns 12,39
